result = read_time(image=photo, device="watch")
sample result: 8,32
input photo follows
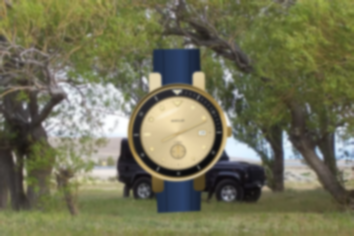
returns 8,11
